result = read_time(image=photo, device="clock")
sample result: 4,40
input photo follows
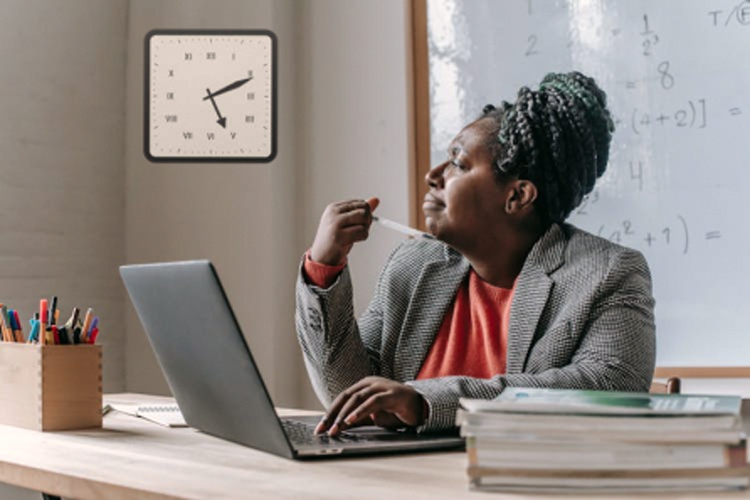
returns 5,11
